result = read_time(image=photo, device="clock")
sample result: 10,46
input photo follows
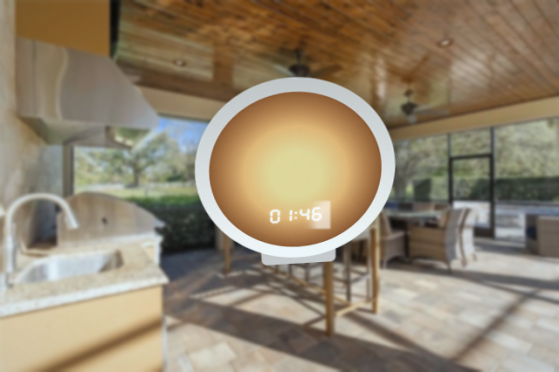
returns 1,46
